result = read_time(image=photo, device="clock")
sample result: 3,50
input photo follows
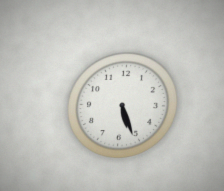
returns 5,26
